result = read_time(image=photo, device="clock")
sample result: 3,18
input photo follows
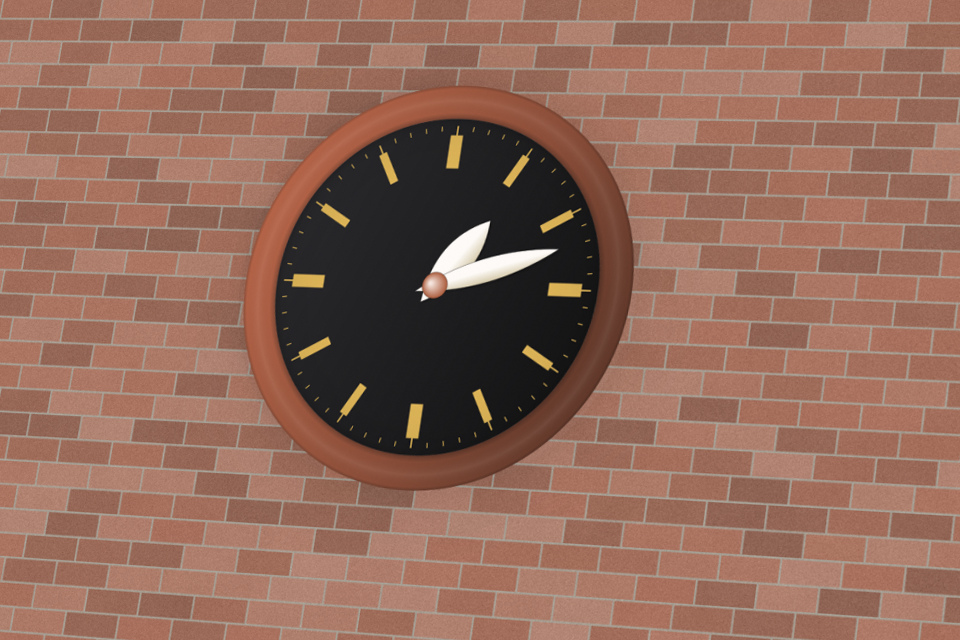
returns 1,12
